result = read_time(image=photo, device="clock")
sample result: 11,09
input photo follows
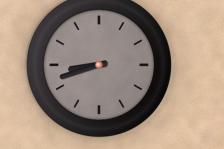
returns 8,42
